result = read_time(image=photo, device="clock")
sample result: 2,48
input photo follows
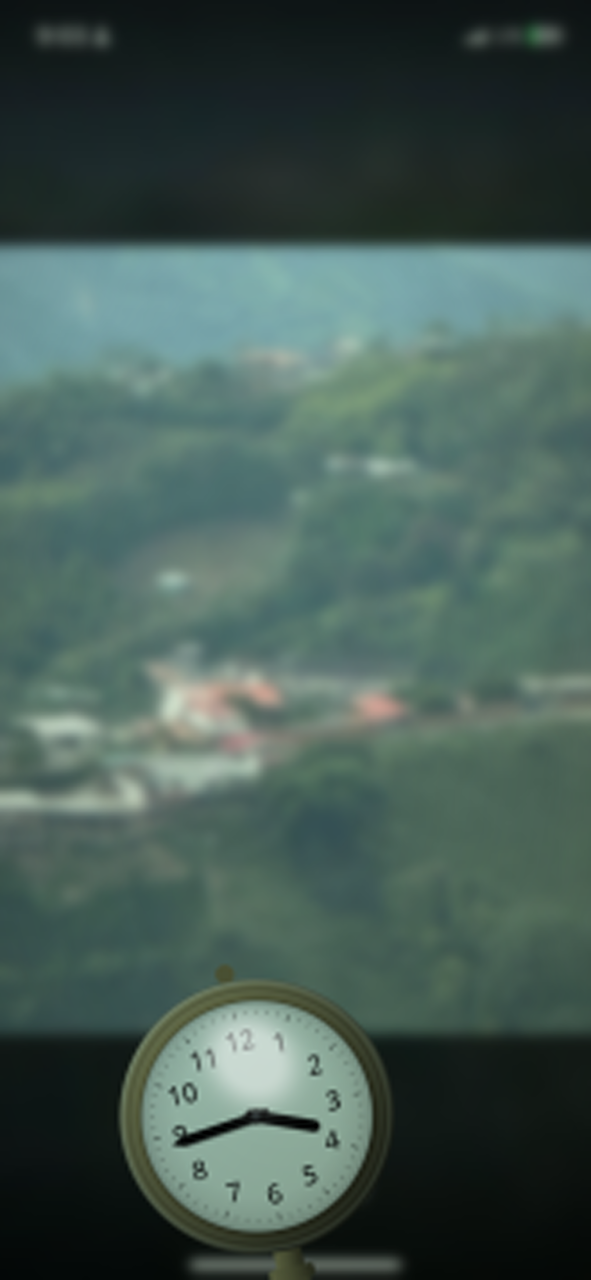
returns 3,44
